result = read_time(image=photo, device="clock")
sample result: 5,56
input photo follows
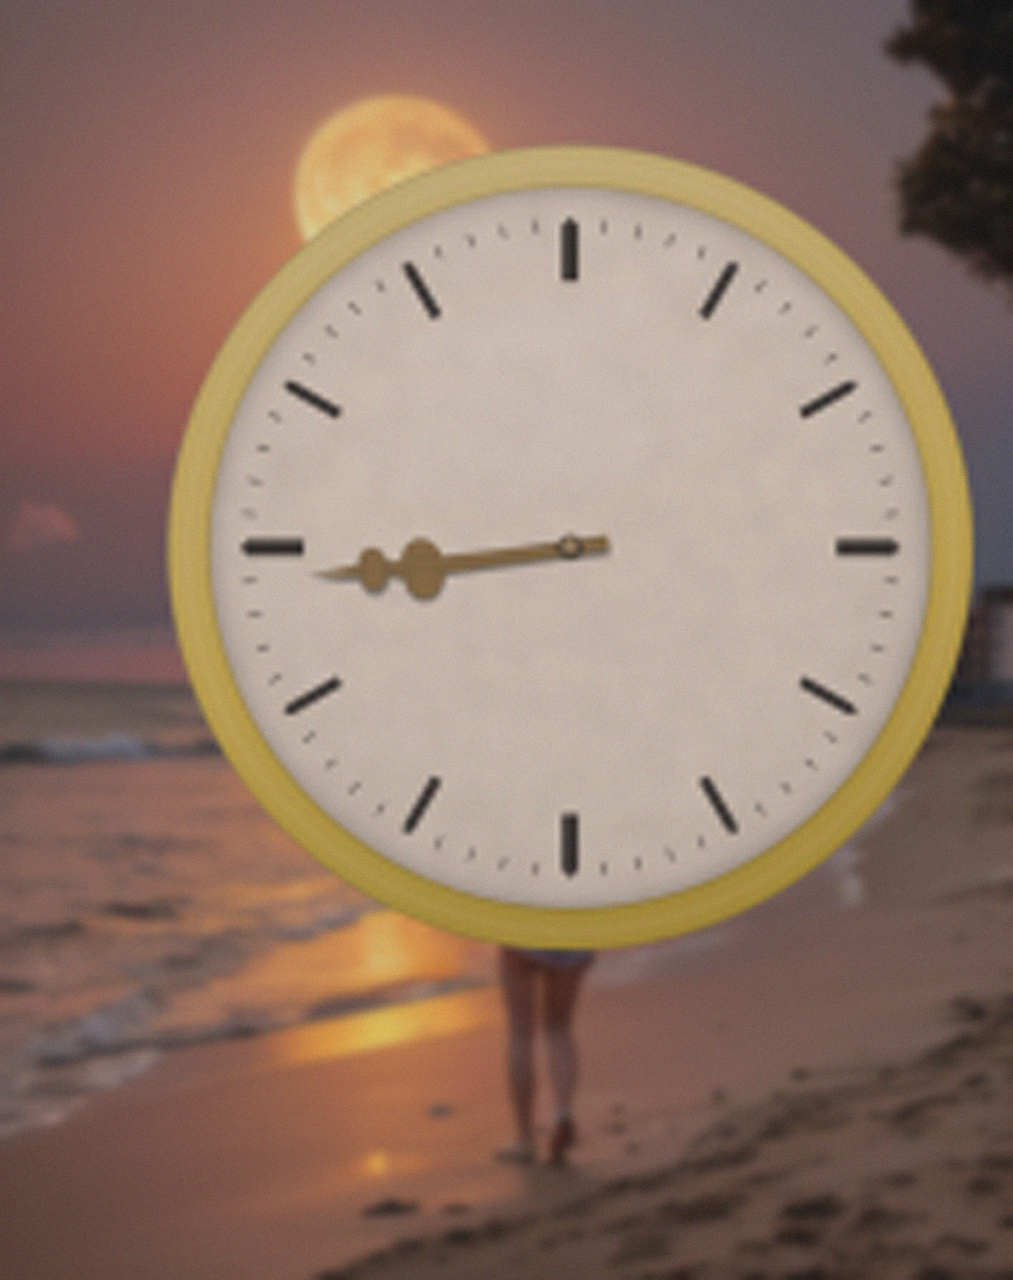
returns 8,44
